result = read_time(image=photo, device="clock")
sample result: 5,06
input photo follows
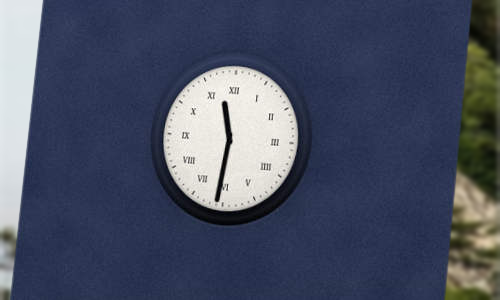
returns 11,31
